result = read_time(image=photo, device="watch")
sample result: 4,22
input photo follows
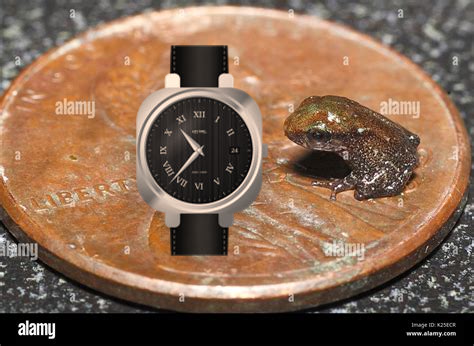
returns 10,37
